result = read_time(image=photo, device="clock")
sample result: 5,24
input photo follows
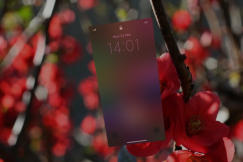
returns 14,01
